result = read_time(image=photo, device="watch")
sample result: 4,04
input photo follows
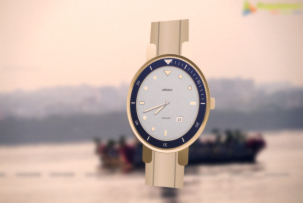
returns 7,42
